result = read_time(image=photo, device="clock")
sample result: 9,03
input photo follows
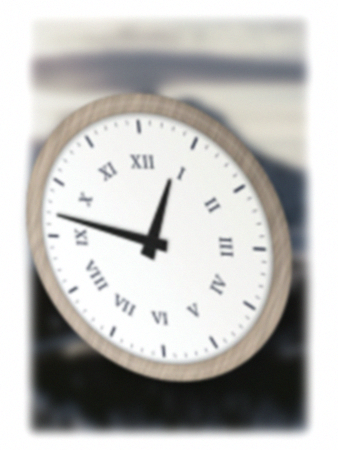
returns 12,47
